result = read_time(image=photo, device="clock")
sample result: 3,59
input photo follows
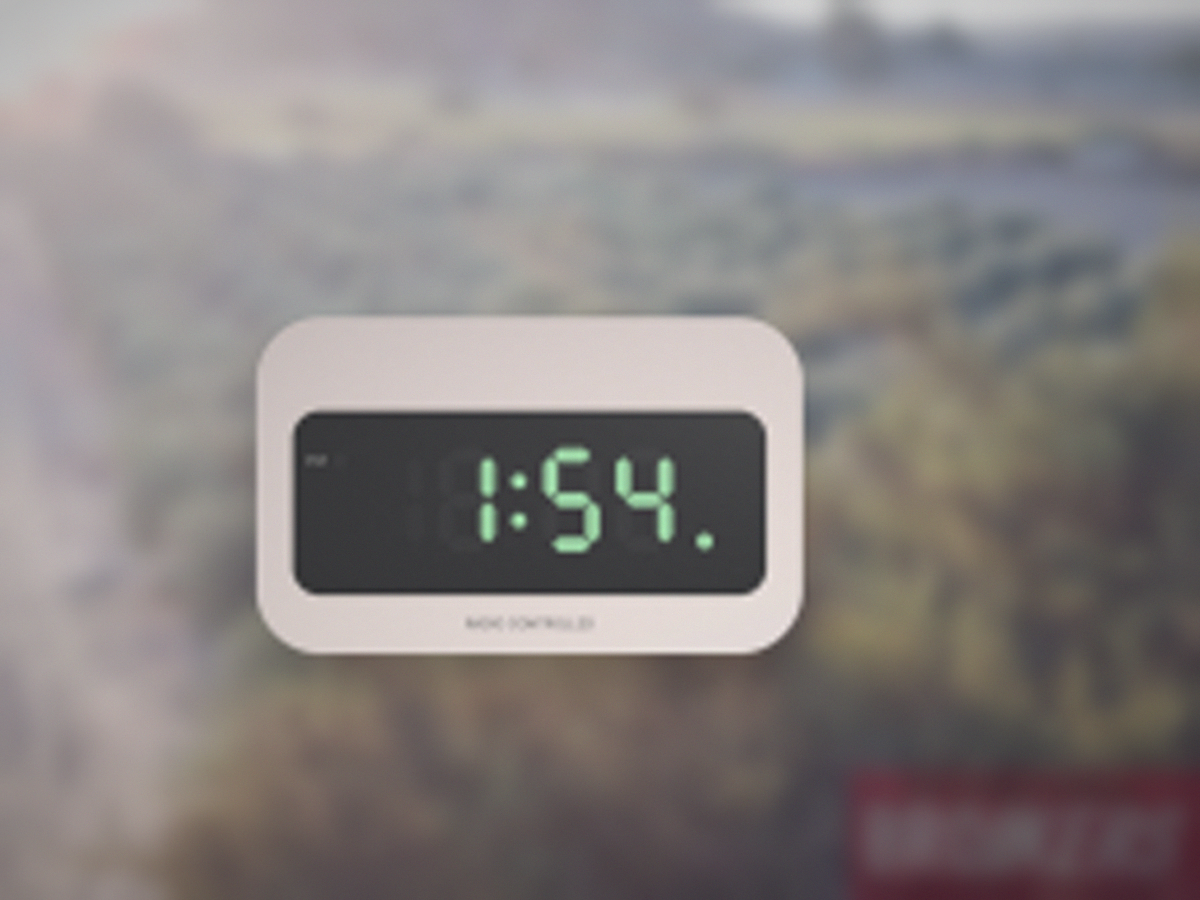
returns 1,54
